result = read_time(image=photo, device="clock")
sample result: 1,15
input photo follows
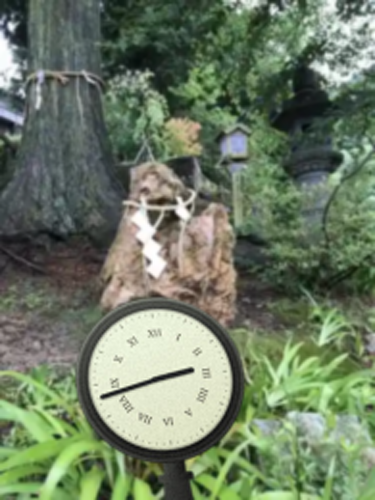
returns 2,43
